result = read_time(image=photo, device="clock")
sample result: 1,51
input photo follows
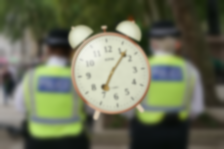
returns 7,07
